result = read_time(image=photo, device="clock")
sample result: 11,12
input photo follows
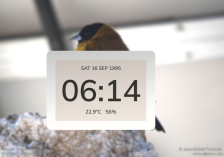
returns 6,14
